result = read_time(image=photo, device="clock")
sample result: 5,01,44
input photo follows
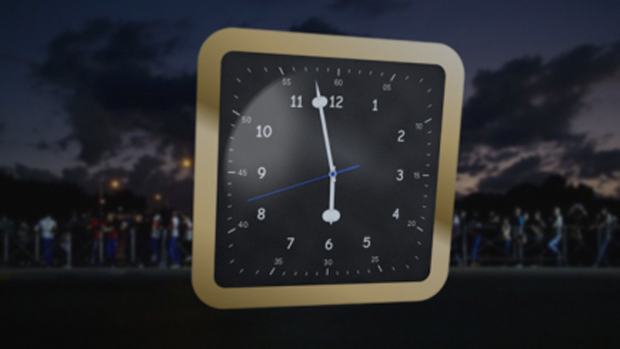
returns 5,57,42
